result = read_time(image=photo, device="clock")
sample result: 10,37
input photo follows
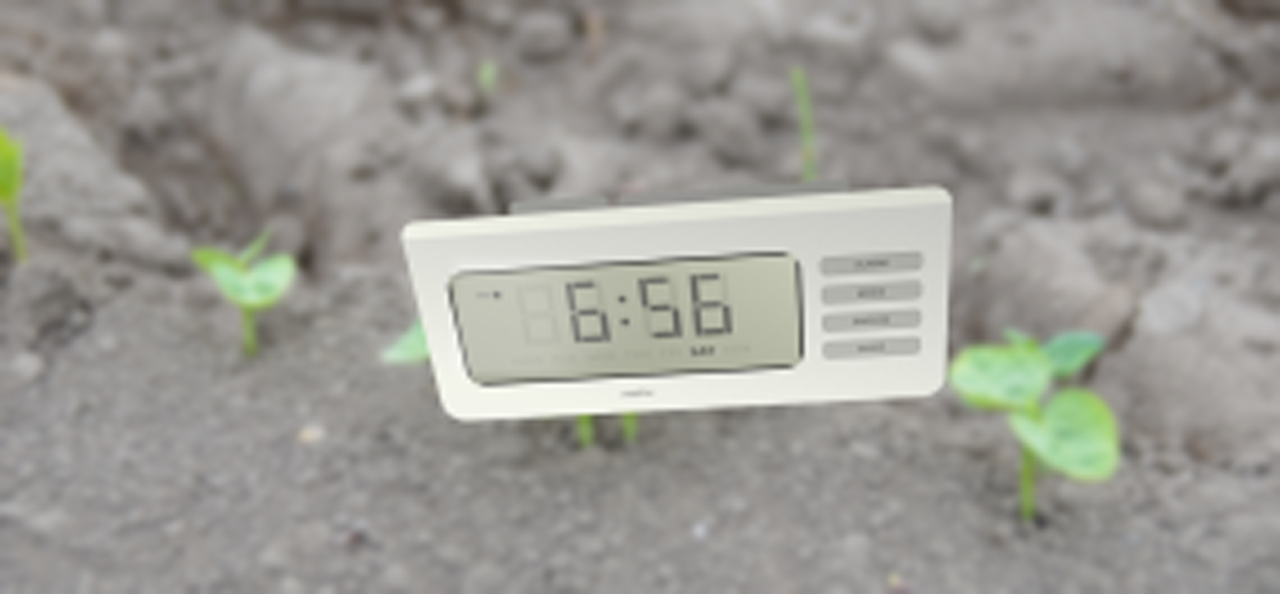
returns 6,56
